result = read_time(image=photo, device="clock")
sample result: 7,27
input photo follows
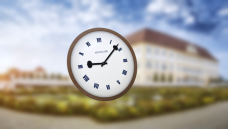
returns 9,08
